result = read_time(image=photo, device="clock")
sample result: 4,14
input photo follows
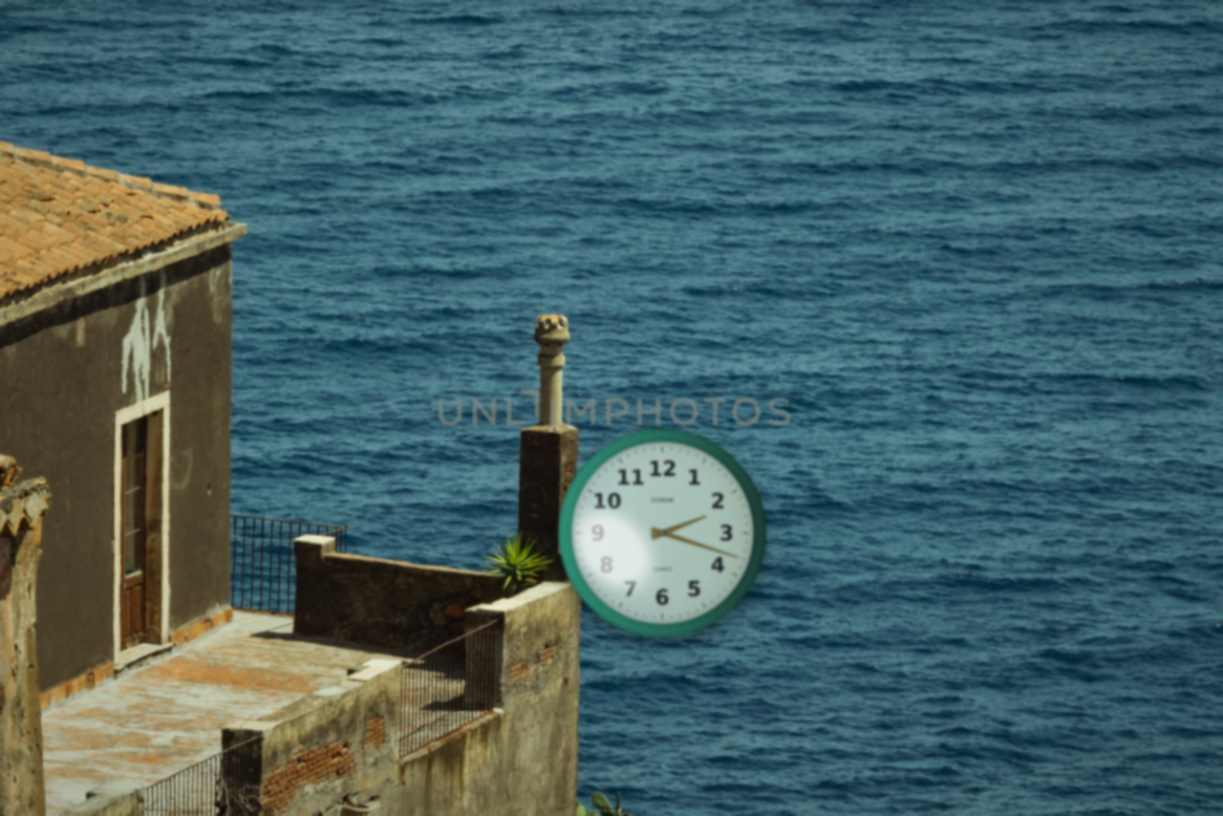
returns 2,18
